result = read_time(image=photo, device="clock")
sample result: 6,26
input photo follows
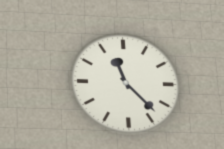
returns 11,23
